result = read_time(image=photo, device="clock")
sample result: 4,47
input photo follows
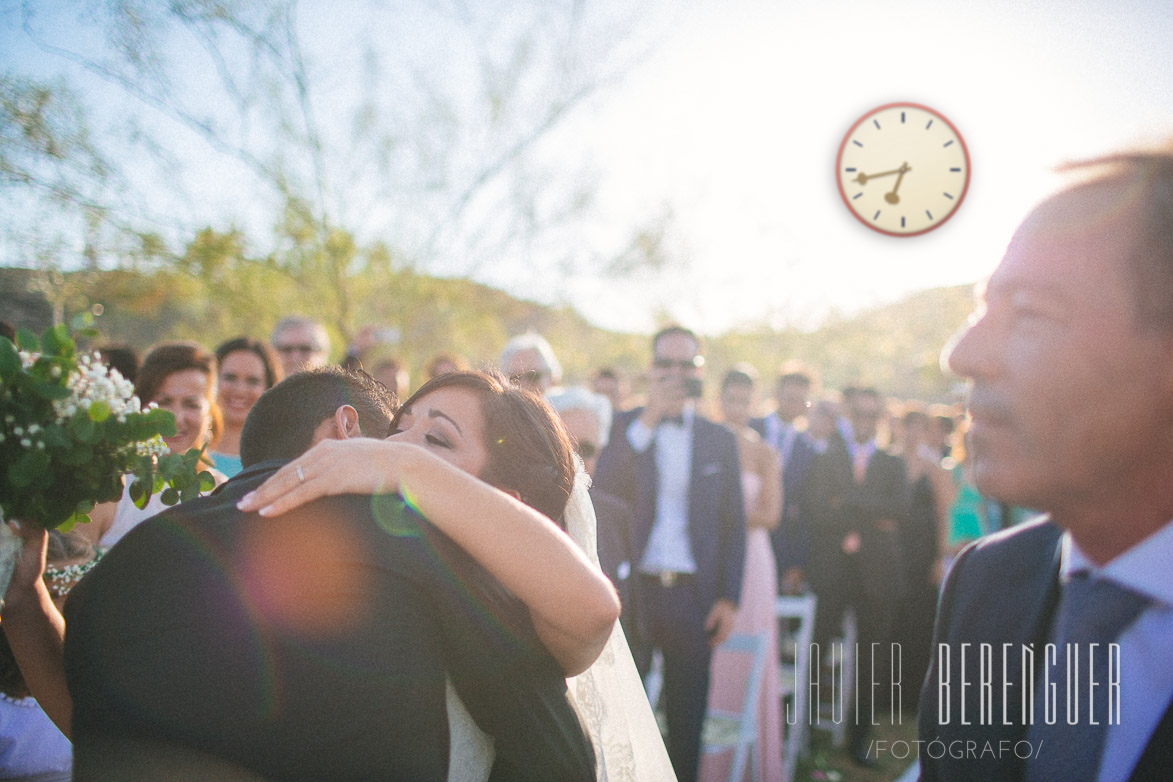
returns 6,43
